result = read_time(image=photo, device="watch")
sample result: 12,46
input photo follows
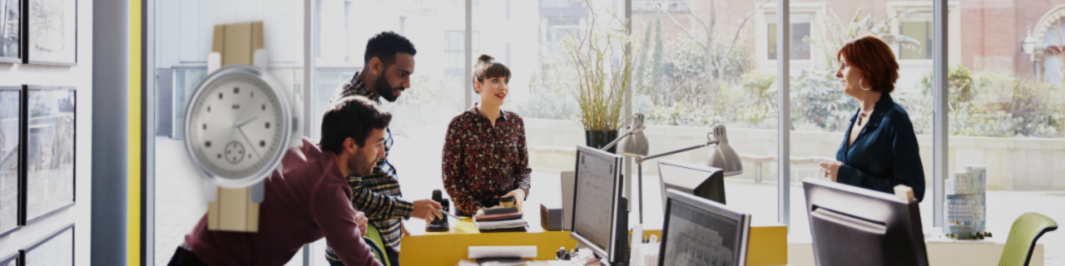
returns 2,23
